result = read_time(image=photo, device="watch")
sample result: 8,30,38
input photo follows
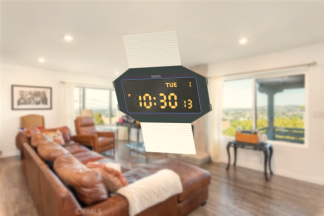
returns 10,30,13
